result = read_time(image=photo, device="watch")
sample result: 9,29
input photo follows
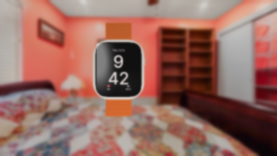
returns 9,42
